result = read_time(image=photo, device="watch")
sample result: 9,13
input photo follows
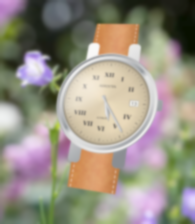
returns 5,24
